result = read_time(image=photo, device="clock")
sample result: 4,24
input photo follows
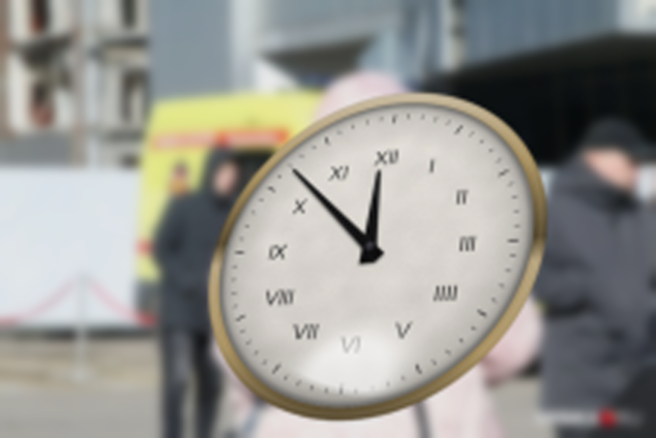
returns 11,52
